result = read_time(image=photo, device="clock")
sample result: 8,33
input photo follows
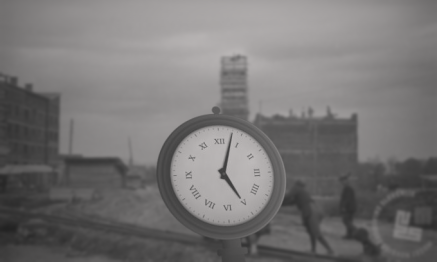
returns 5,03
